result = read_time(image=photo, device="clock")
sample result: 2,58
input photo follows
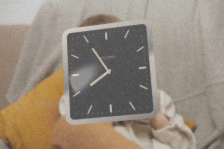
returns 7,55
